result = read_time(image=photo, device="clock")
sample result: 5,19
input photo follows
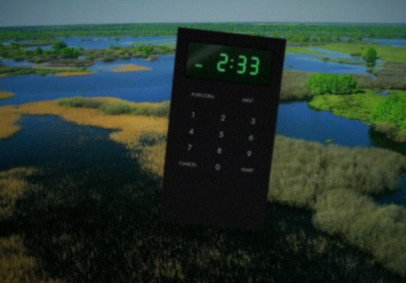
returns 2,33
